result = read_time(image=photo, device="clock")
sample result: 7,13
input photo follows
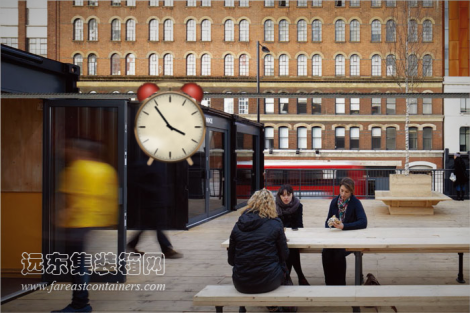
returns 3,54
